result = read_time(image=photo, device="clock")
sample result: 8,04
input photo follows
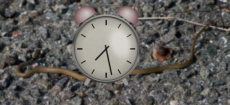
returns 7,28
